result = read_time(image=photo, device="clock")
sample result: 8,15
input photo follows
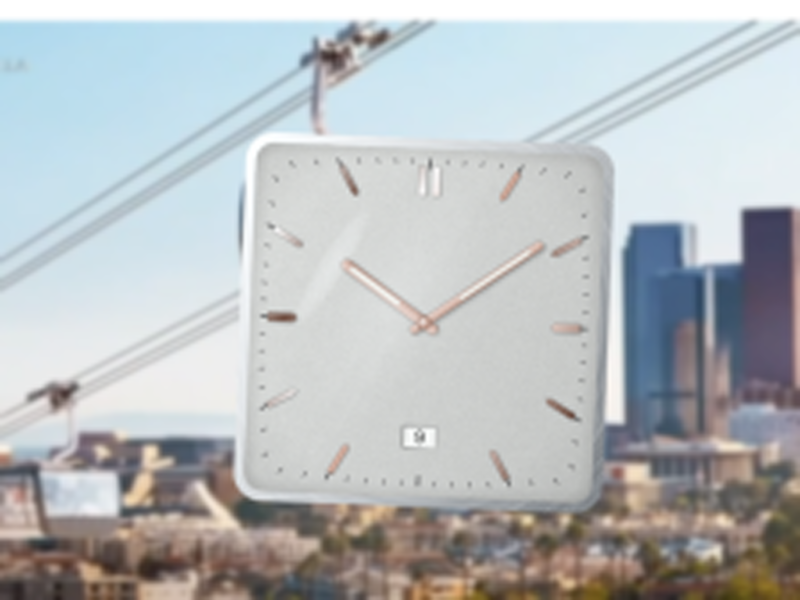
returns 10,09
